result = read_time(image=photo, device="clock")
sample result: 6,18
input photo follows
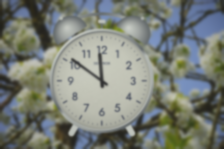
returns 11,51
